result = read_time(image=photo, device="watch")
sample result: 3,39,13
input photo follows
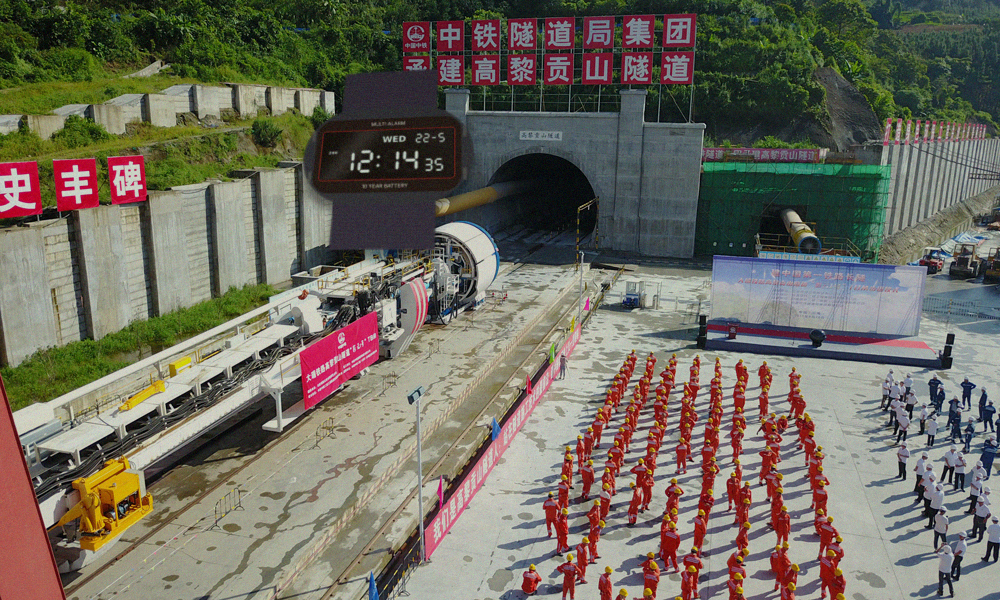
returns 12,14,35
